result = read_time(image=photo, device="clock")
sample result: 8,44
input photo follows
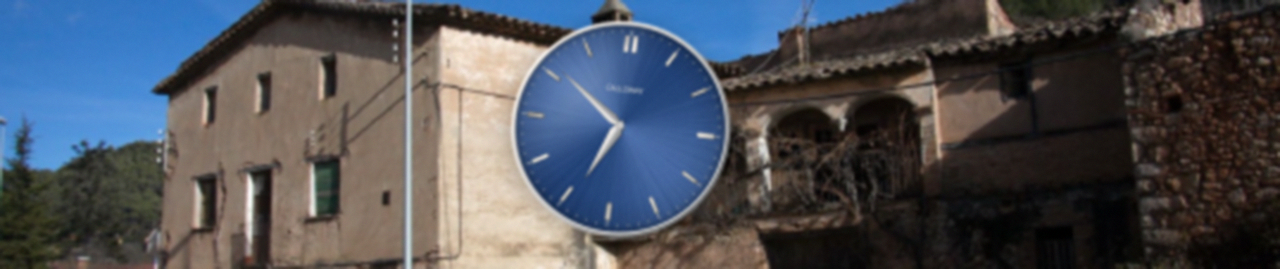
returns 6,51
